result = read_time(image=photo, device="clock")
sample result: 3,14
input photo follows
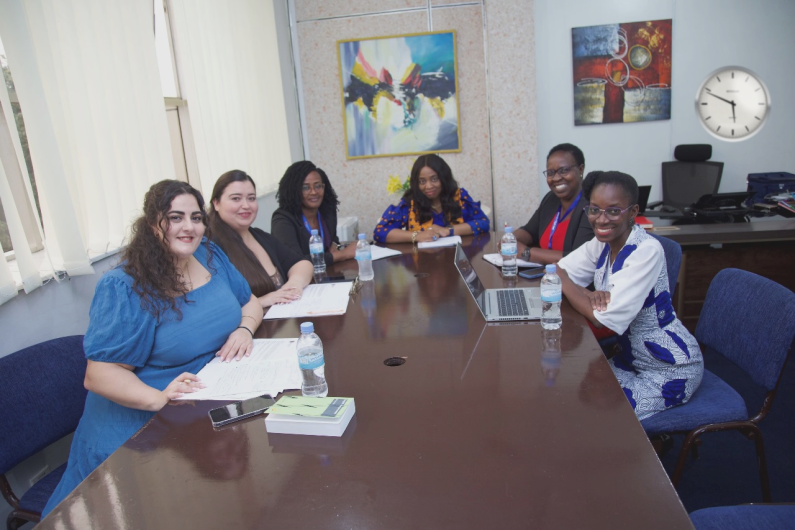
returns 5,49
